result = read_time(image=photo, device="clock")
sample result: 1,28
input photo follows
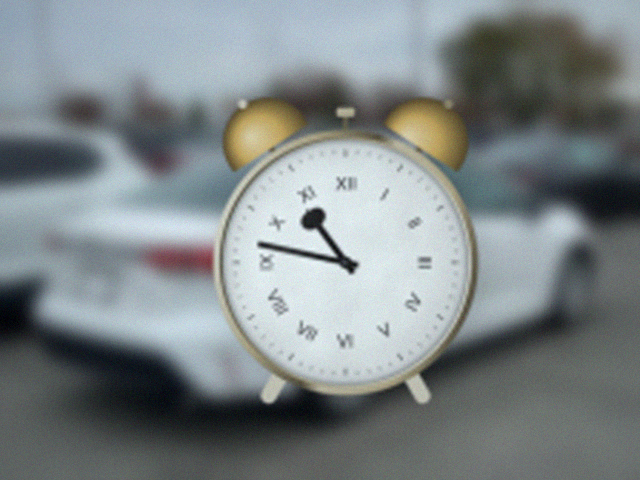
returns 10,47
